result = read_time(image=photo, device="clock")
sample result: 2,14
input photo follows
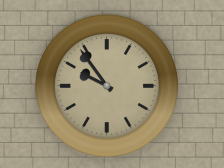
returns 9,54
